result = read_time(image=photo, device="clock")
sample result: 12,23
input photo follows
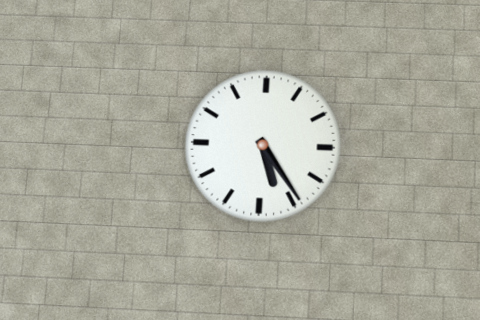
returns 5,24
